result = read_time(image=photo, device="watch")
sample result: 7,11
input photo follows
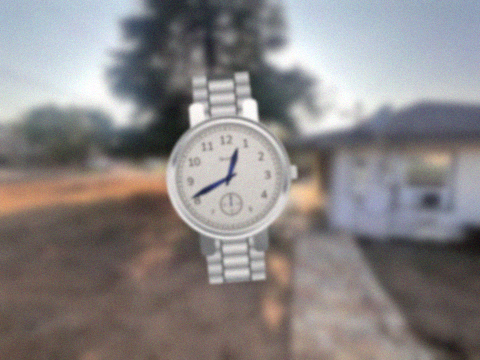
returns 12,41
